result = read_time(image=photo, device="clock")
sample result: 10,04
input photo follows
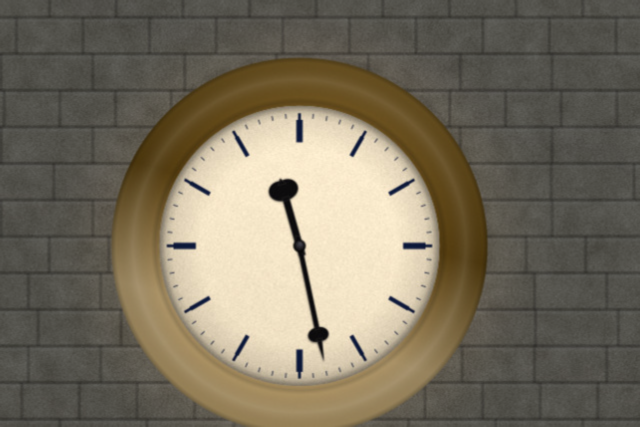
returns 11,28
